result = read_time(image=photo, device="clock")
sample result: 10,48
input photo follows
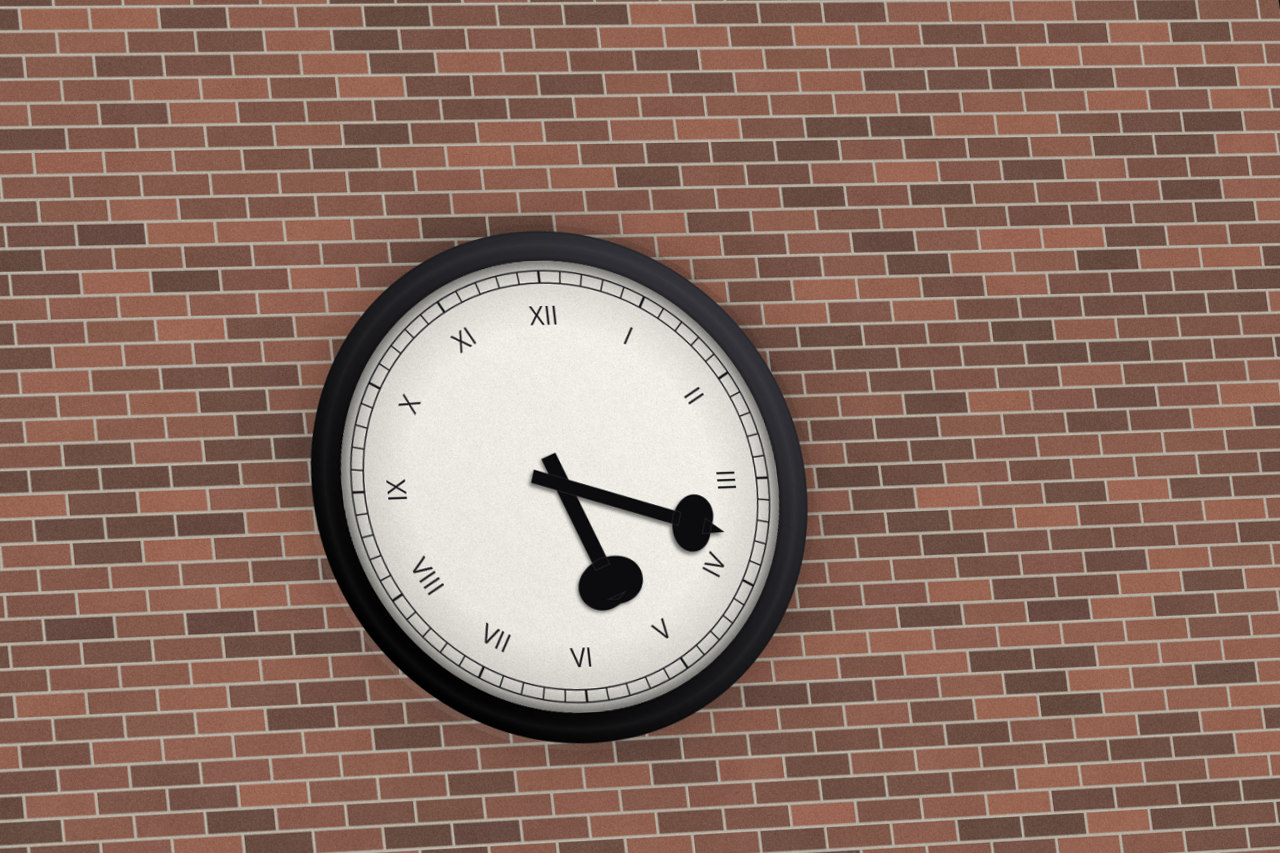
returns 5,18
